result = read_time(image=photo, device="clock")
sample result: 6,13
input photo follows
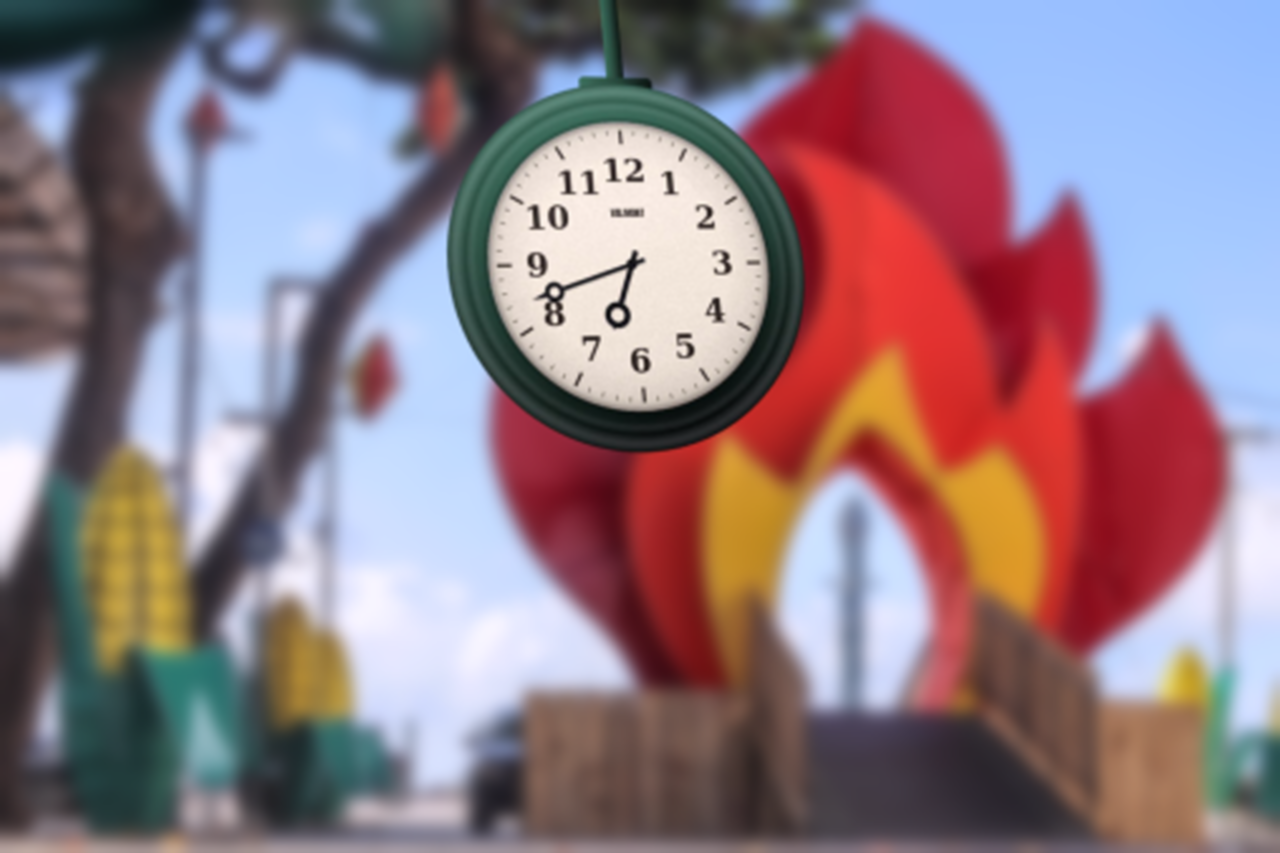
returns 6,42
